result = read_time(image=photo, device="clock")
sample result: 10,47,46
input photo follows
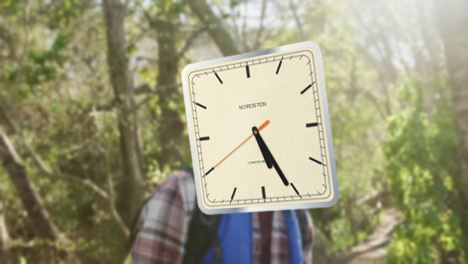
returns 5,25,40
